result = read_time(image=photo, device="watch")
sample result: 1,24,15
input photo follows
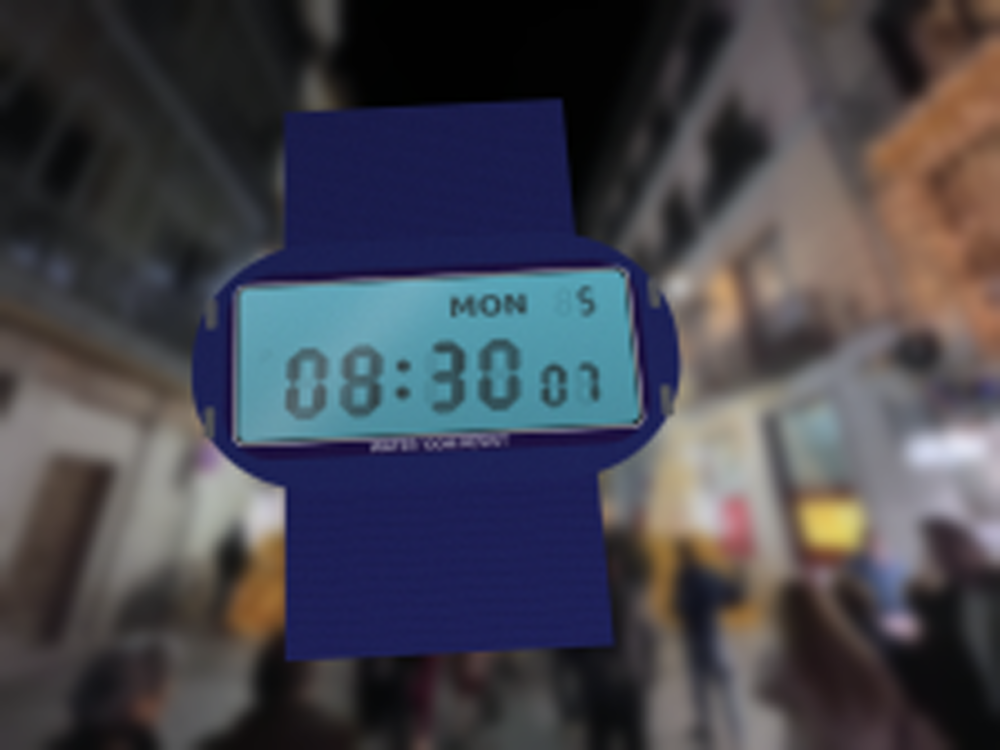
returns 8,30,07
